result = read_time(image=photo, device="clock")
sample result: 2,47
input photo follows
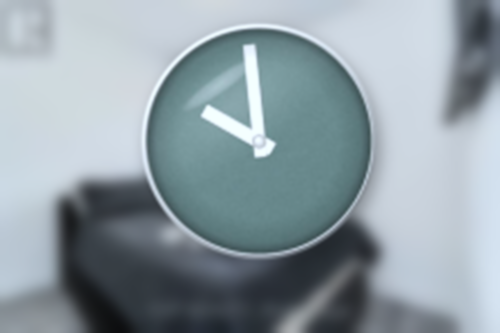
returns 9,59
